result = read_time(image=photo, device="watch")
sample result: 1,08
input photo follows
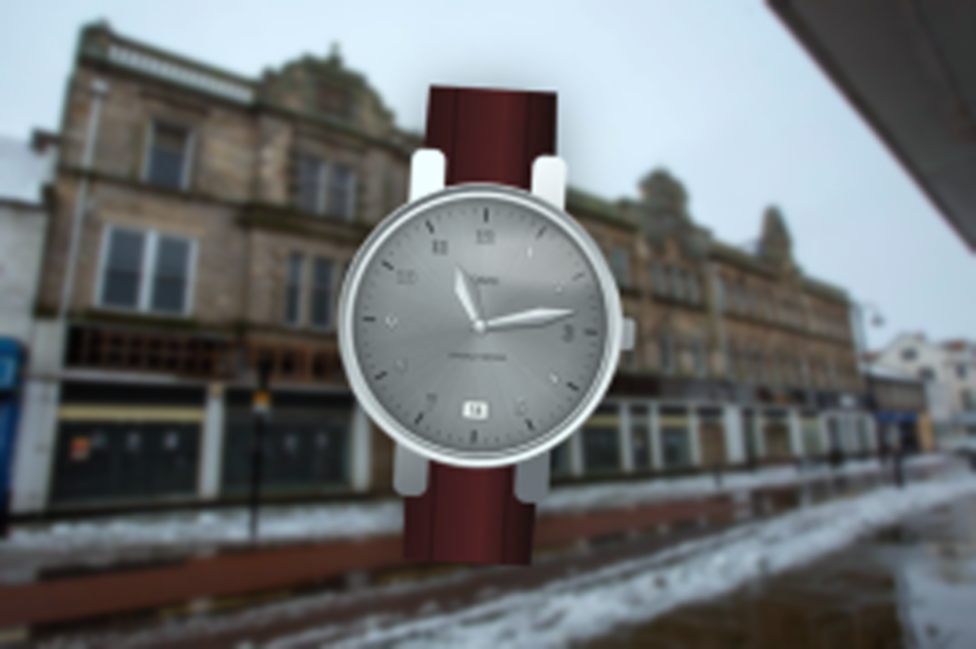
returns 11,13
